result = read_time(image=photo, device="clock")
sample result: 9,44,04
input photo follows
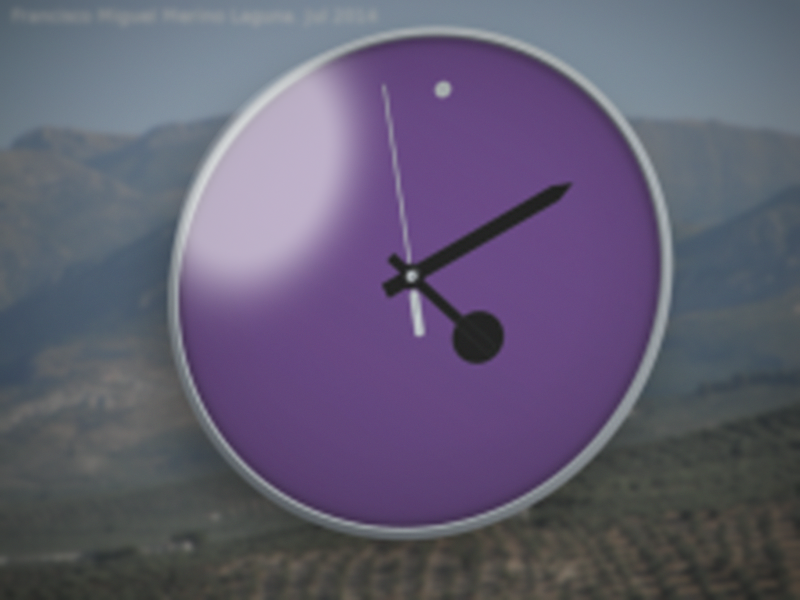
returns 4,08,57
